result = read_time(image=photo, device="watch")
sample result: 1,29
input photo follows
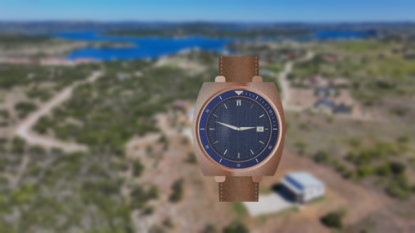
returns 2,48
